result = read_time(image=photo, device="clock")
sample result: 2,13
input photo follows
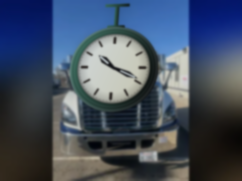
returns 10,19
